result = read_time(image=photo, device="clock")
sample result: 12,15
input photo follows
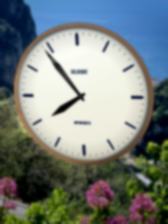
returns 7,54
